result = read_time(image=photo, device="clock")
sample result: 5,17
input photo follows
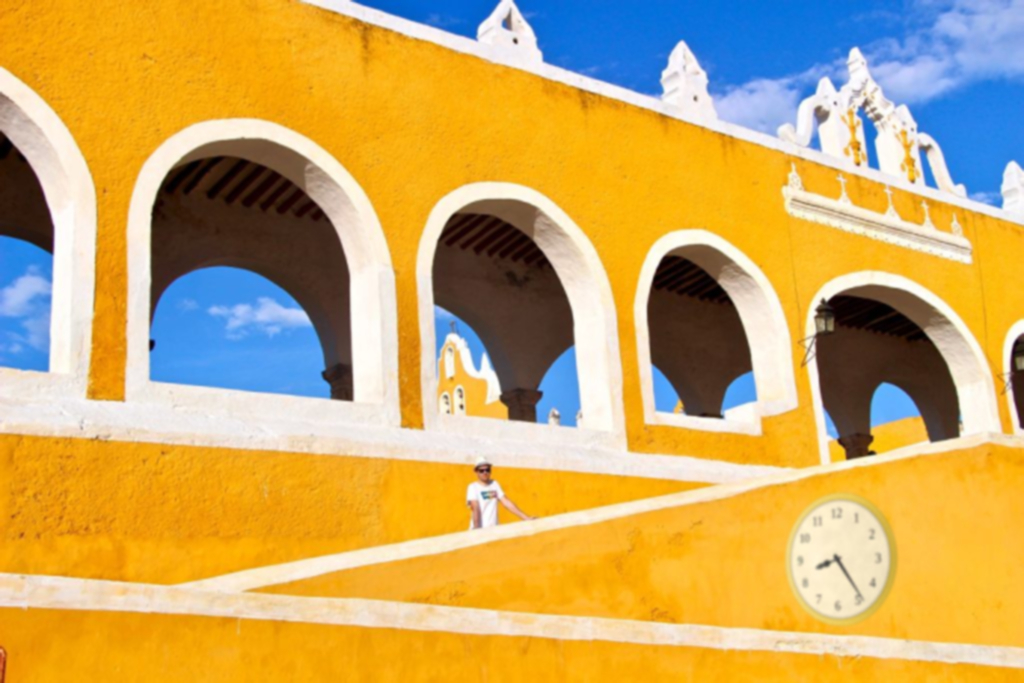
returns 8,24
